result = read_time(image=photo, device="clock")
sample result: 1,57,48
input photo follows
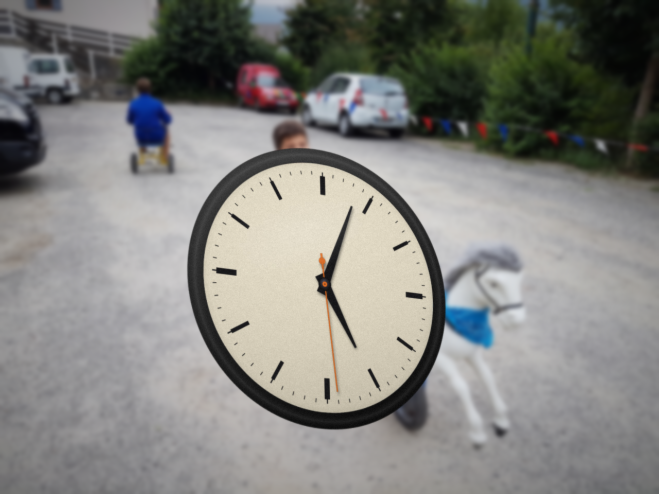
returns 5,03,29
